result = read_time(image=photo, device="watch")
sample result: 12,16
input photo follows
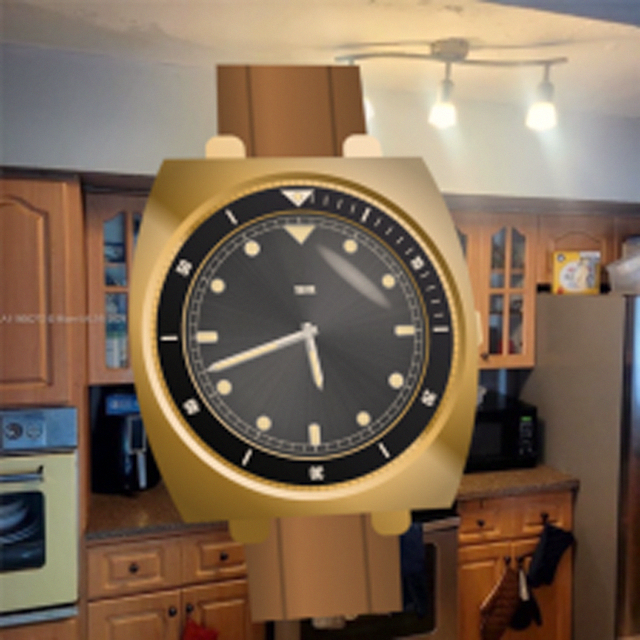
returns 5,42
